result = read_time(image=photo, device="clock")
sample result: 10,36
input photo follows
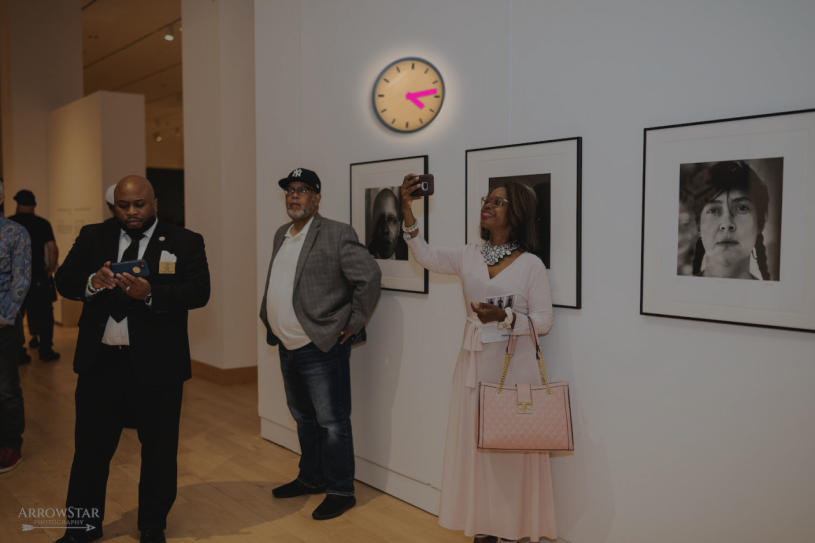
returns 4,13
